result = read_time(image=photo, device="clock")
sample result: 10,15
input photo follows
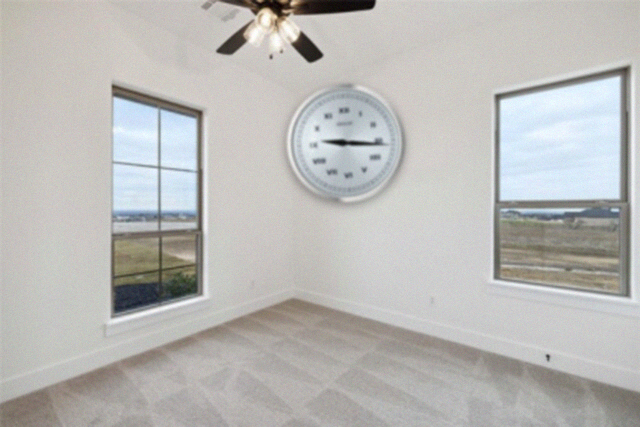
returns 9,16
